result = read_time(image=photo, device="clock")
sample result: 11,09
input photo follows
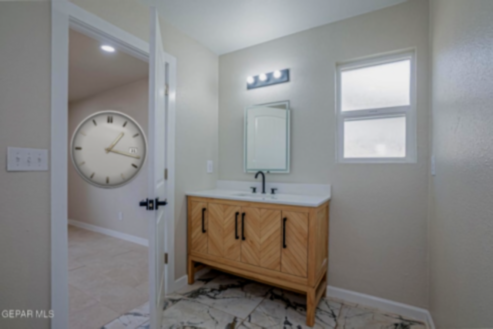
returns 1,17
